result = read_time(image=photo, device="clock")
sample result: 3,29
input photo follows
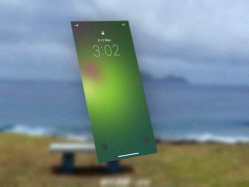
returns 3,02
